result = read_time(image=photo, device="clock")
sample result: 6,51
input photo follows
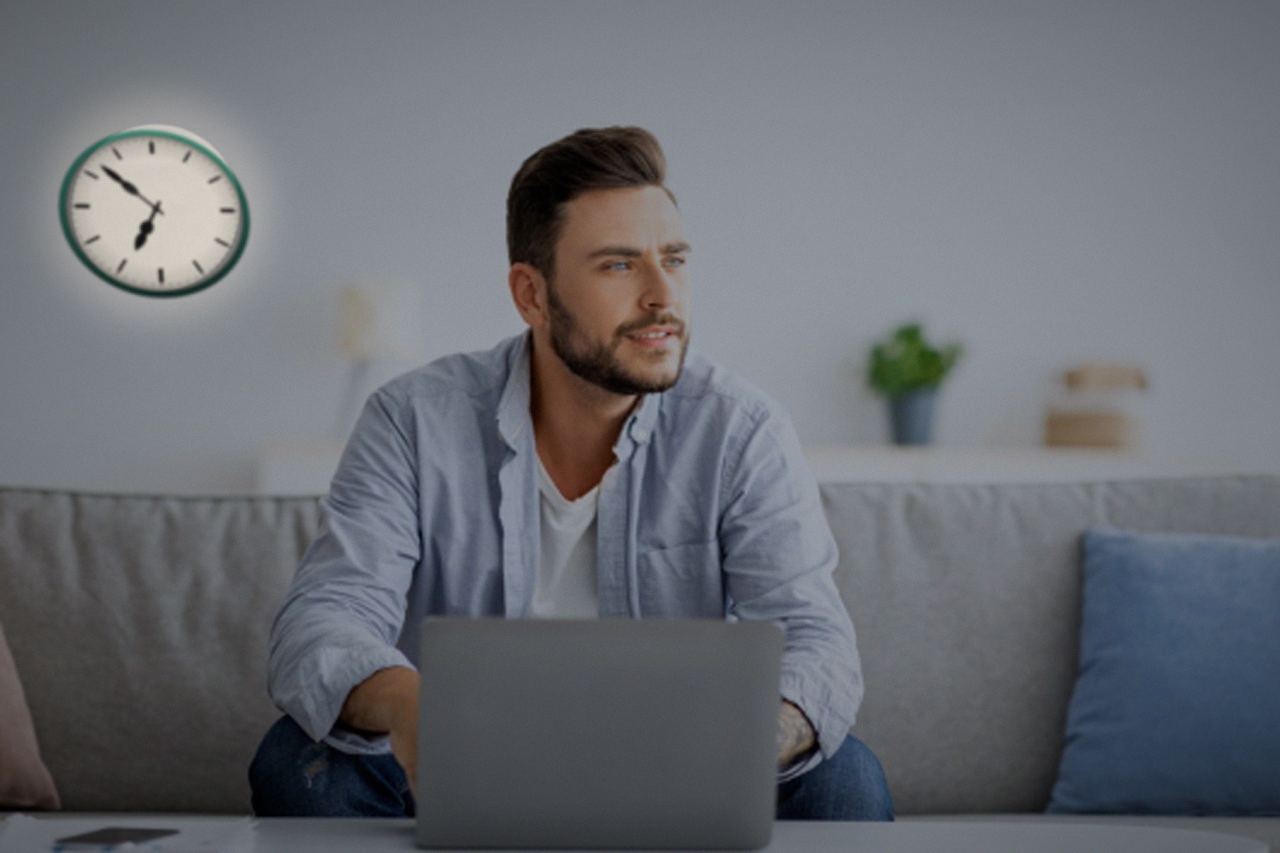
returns 6,52
